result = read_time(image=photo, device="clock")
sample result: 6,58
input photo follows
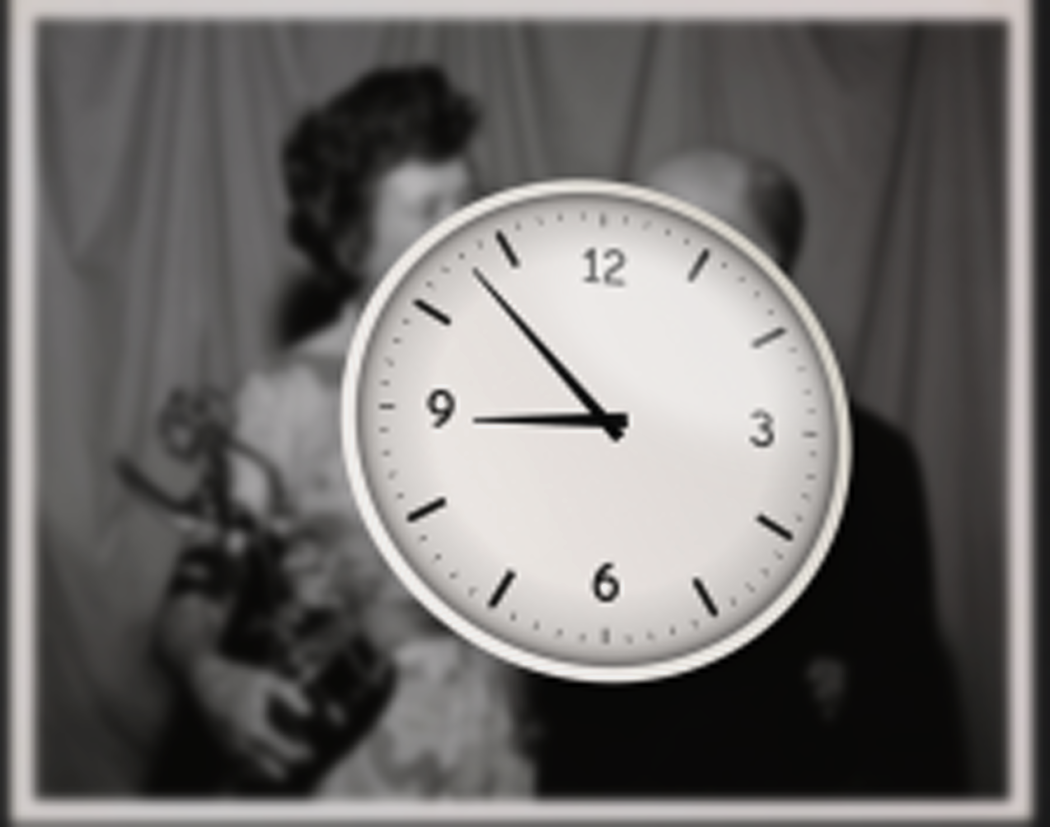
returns 8,53
